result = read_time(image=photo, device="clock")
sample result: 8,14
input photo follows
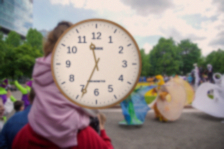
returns 11,34
